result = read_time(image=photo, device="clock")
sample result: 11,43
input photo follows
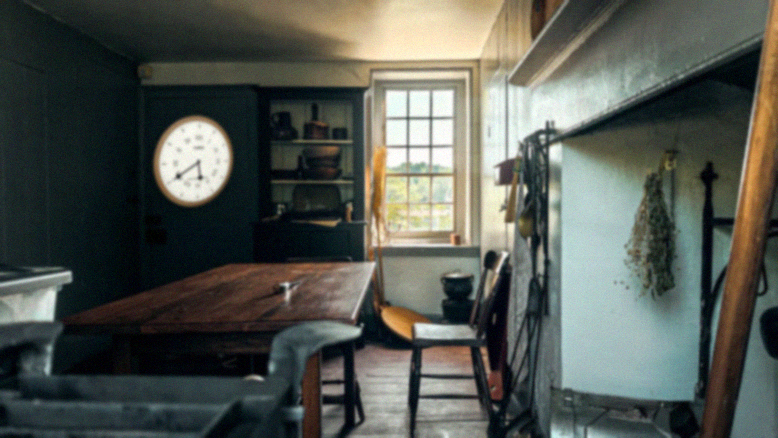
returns 5,40
